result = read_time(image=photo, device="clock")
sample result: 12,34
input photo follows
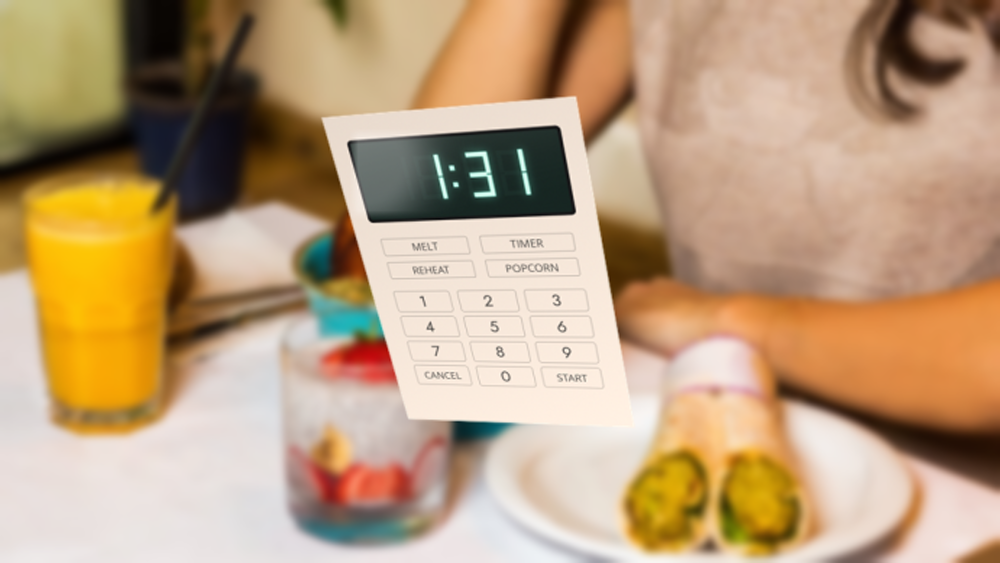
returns 1,31
